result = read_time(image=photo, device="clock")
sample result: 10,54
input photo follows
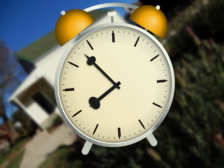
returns 7,53
